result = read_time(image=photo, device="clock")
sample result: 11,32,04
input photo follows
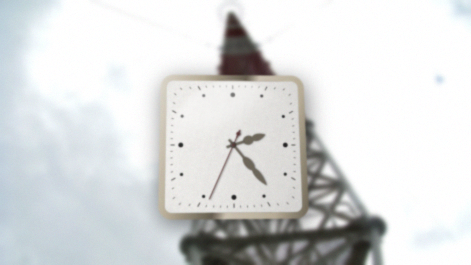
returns 2,23,34
